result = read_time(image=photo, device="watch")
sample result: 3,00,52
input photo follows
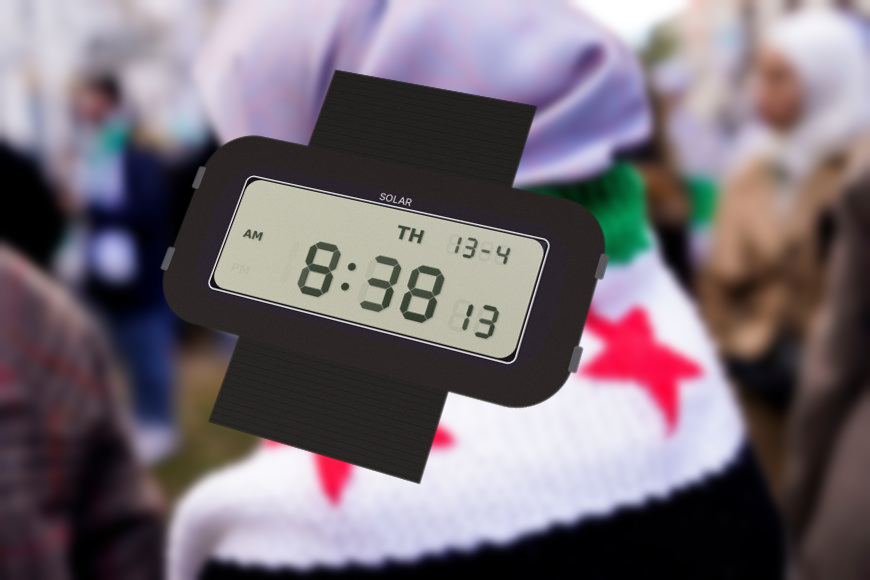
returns 8,38,13
